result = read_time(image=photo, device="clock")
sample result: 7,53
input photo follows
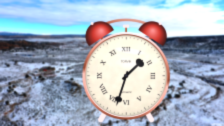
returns 1,33
